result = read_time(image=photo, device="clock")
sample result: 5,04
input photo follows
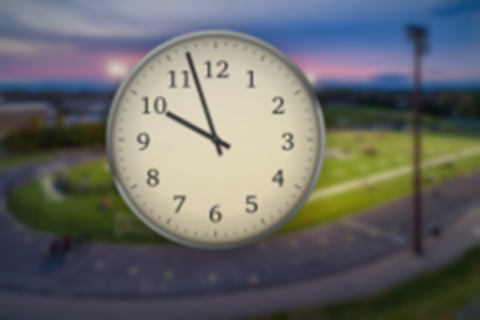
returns 9,57
